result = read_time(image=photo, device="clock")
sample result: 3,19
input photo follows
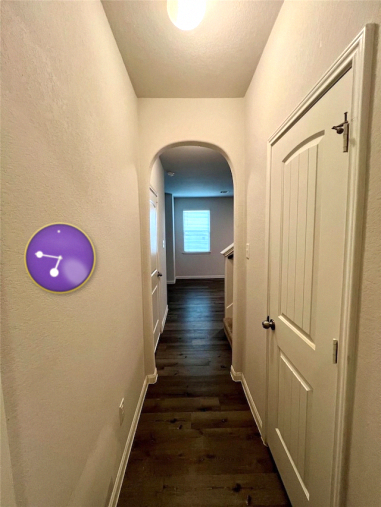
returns 6,47
